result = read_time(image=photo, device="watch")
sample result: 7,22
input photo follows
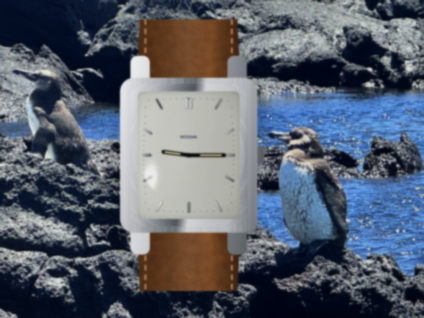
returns 9,15
